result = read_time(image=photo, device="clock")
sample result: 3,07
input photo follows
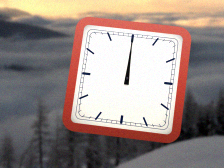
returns 12,00
